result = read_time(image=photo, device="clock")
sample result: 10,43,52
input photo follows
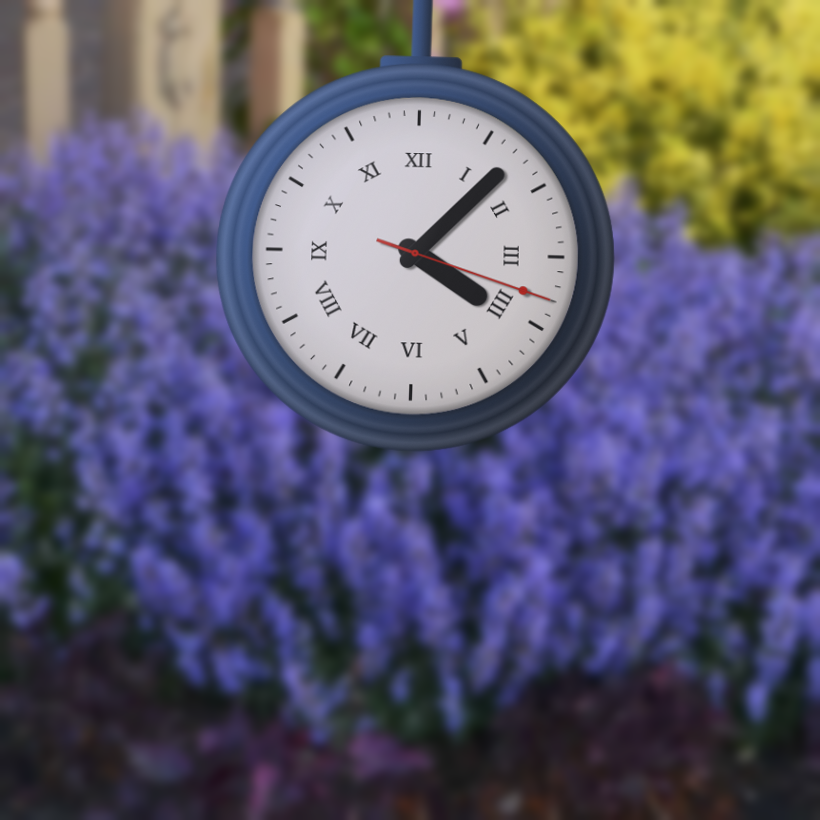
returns 4,07,18
